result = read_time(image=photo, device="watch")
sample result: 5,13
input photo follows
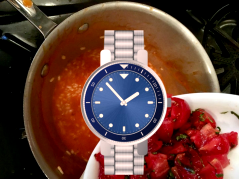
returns 1,53
